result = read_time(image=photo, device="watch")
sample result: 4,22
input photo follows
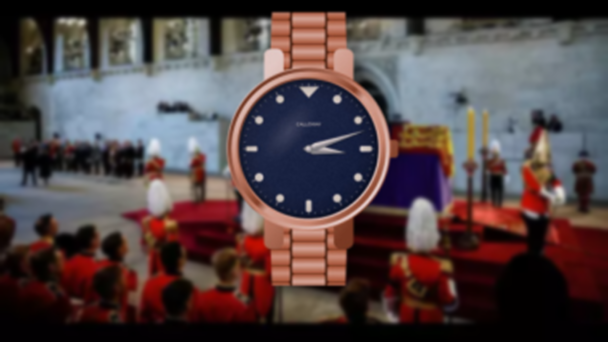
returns 3,12
